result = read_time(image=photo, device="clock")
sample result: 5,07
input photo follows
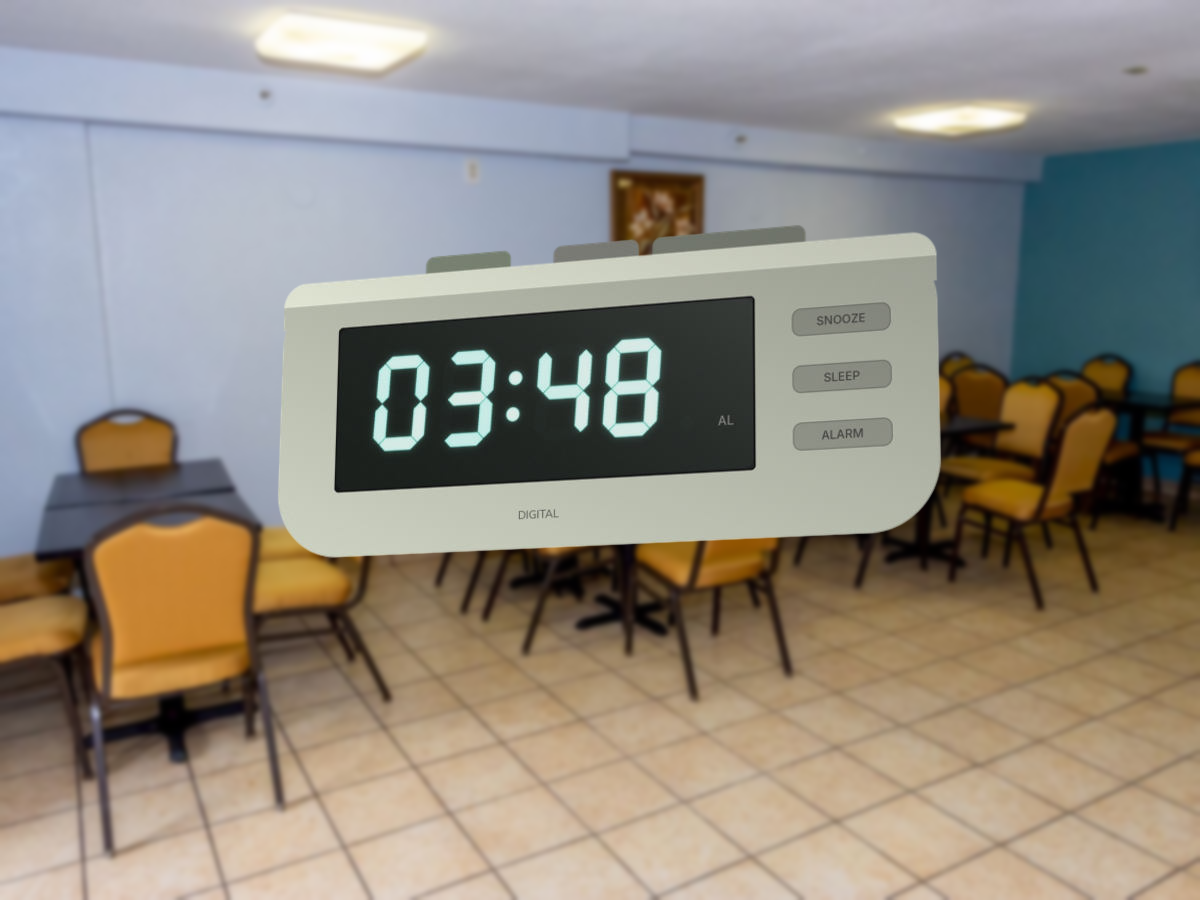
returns 3,48
